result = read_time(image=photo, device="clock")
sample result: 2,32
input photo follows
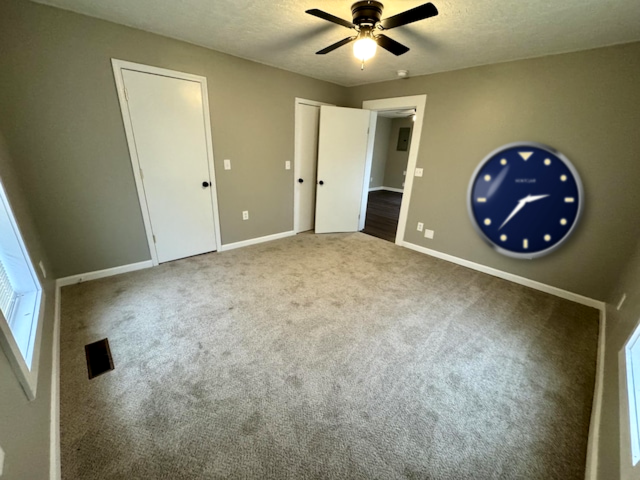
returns 2,37
